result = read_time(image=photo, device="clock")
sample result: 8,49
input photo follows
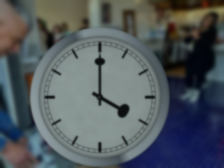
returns 4,00
